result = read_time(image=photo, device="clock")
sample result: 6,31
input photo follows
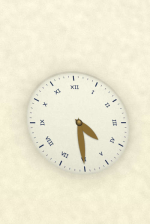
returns 4,30
